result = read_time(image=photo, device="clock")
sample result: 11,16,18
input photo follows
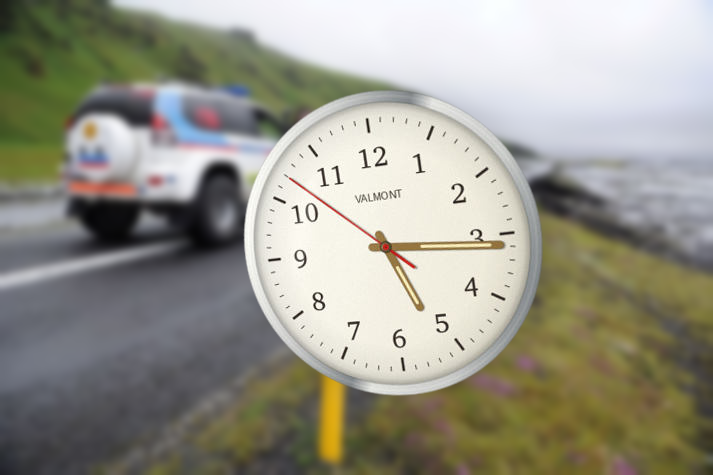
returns 5,15,52
